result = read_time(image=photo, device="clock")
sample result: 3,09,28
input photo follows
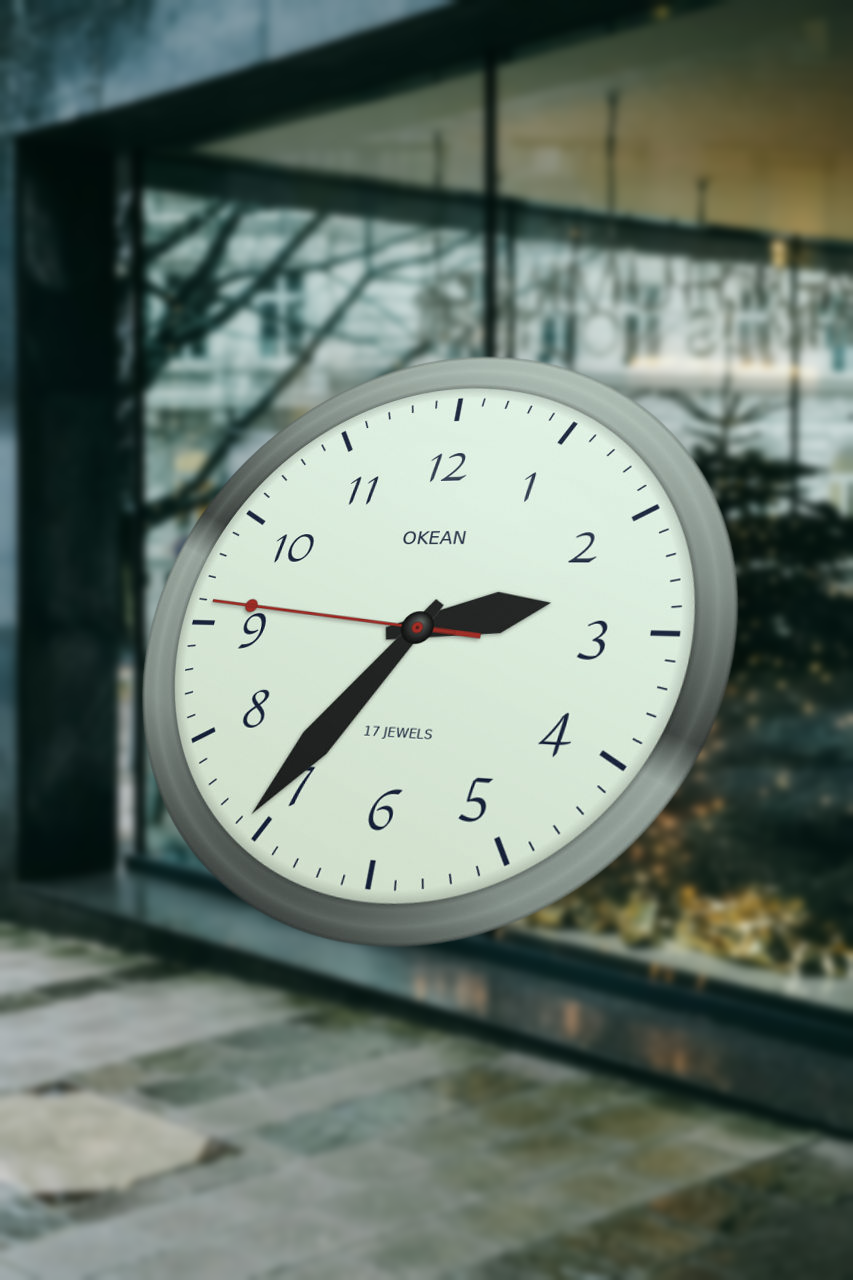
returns 2,35,46
